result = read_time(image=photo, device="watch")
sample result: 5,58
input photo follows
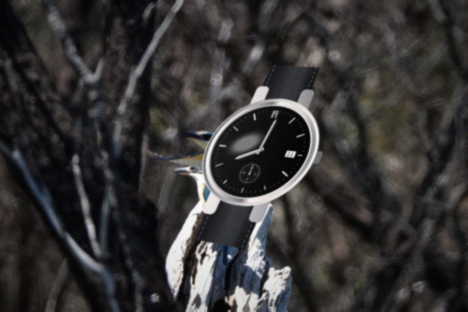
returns 8,01
